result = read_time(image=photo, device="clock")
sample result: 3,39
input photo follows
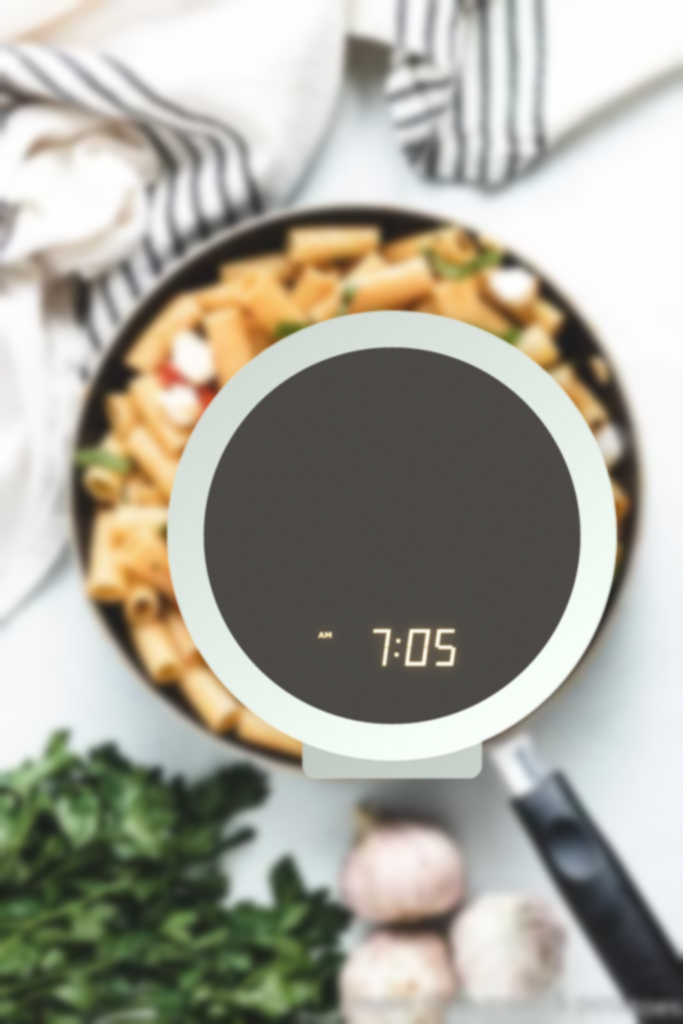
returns 7,05
